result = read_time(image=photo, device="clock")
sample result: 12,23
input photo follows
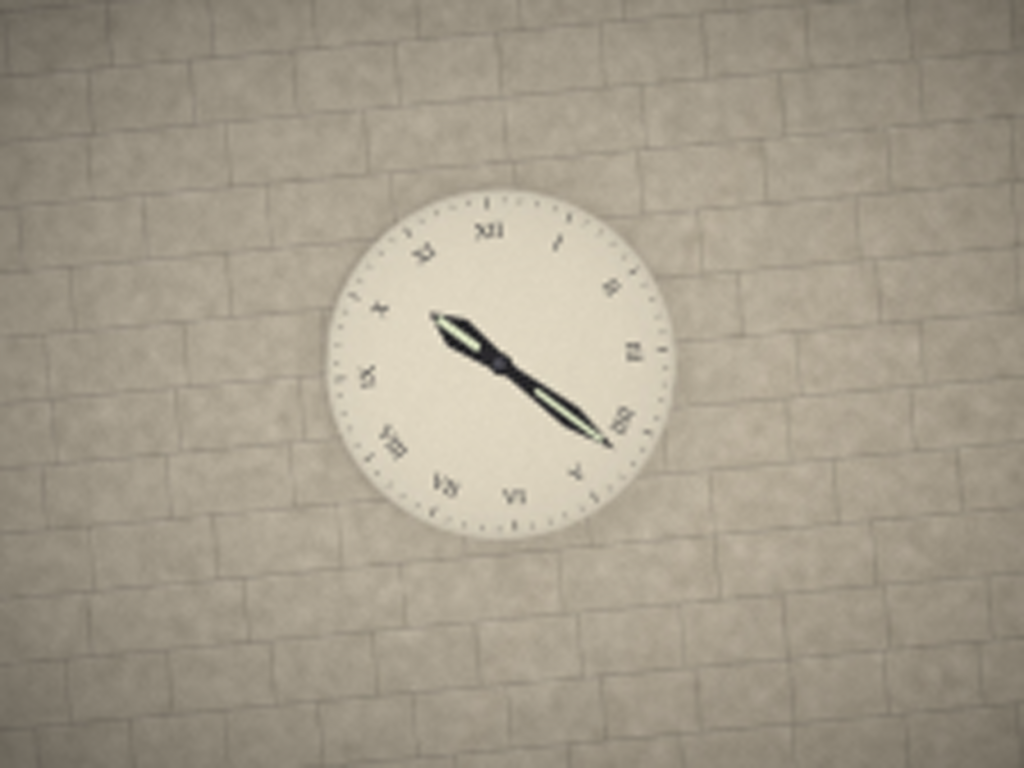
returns 10,22
